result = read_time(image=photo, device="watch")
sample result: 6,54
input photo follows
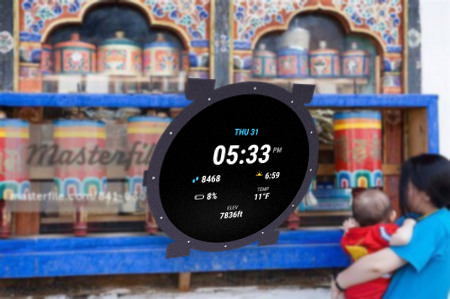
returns 5,33
